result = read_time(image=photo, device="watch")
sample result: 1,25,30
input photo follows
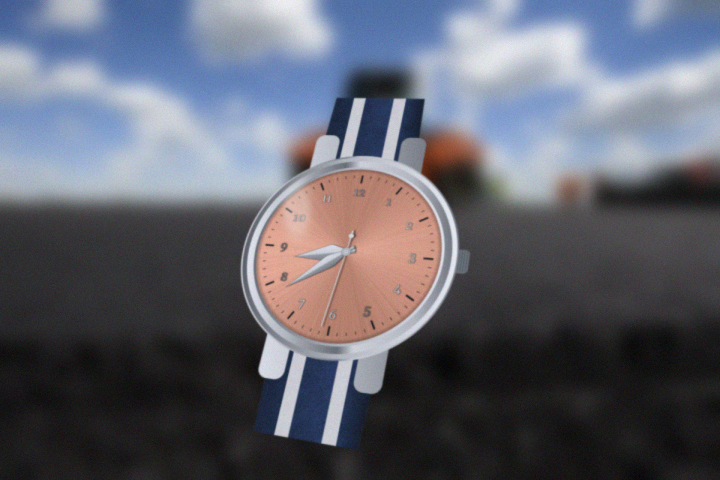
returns 8,38,31
